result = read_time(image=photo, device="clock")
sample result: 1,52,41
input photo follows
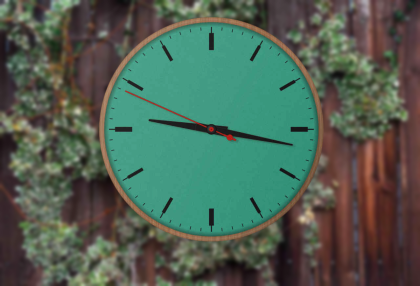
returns 9,16,49
